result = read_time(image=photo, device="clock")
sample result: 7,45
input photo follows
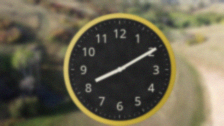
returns 8,10
